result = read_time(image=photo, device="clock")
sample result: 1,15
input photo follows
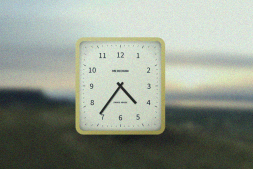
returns 4,36
